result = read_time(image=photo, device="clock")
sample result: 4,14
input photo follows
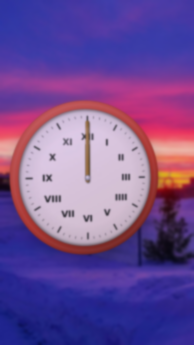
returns 12,00
